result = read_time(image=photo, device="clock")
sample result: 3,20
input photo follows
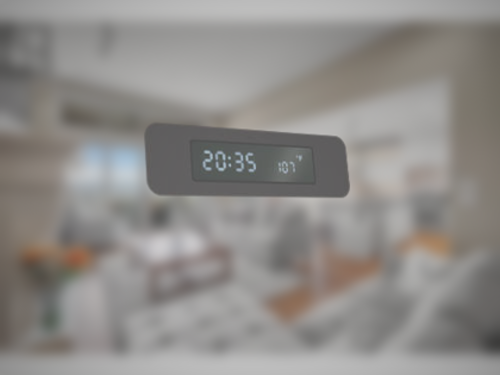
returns 20,35
